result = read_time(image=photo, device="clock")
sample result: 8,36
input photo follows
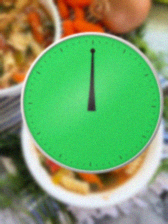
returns 12,00
